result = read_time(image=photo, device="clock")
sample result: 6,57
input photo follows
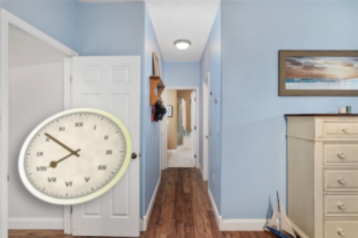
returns 7,51
